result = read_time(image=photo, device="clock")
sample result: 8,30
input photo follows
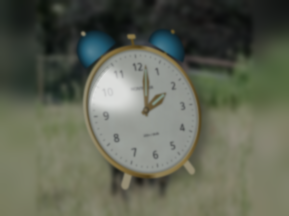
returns 2,02
